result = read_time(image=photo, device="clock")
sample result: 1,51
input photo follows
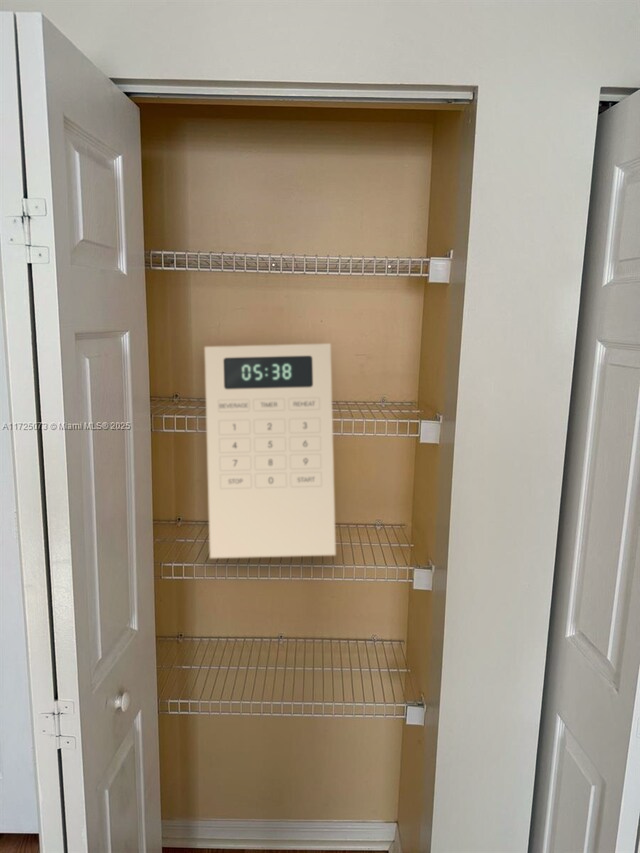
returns 5,38
